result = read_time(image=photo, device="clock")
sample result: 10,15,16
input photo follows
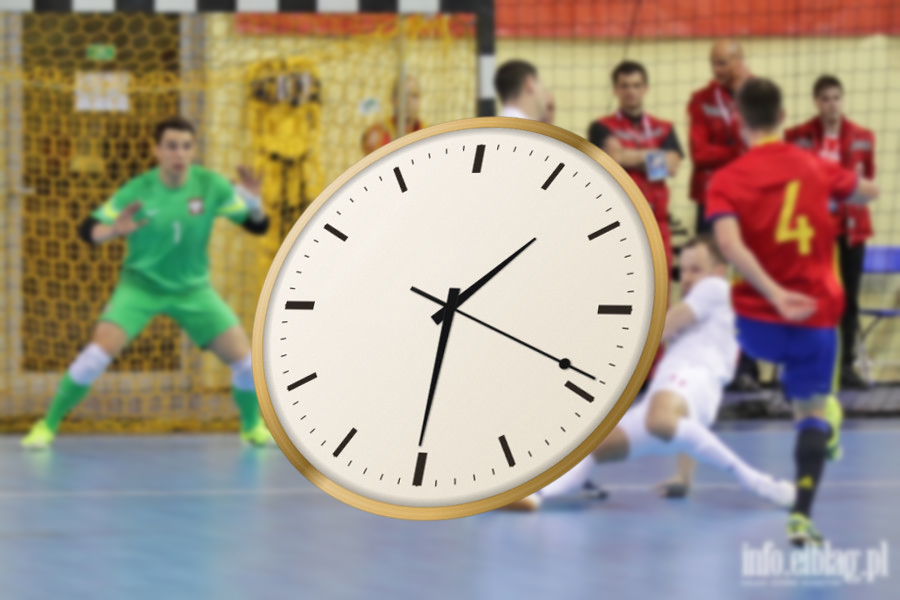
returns 1,30,19
